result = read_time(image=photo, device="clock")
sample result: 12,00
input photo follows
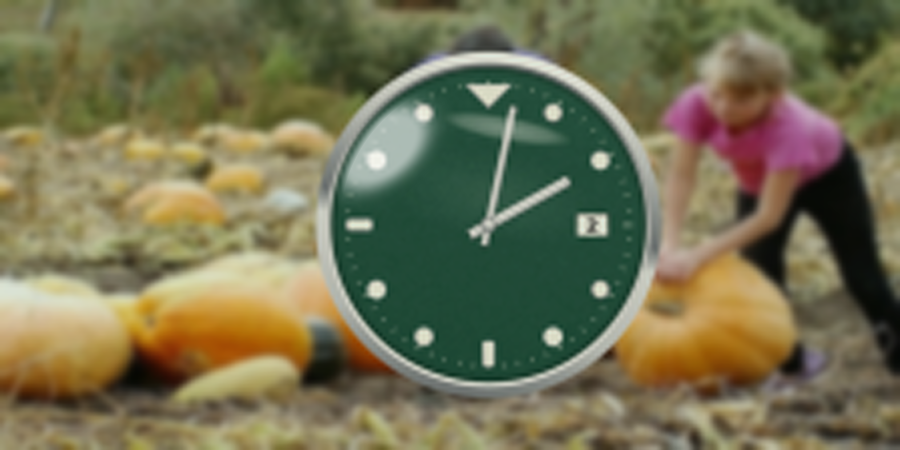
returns 2,02
